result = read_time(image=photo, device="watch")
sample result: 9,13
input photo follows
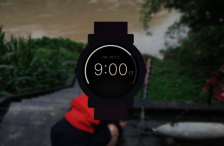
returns 9,00
